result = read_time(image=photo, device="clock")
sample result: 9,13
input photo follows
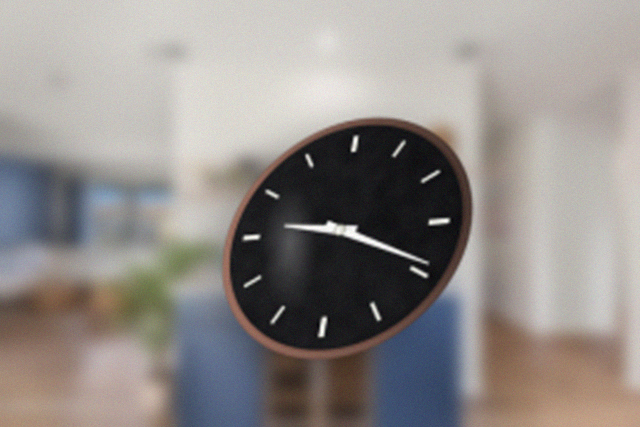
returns 9,19
